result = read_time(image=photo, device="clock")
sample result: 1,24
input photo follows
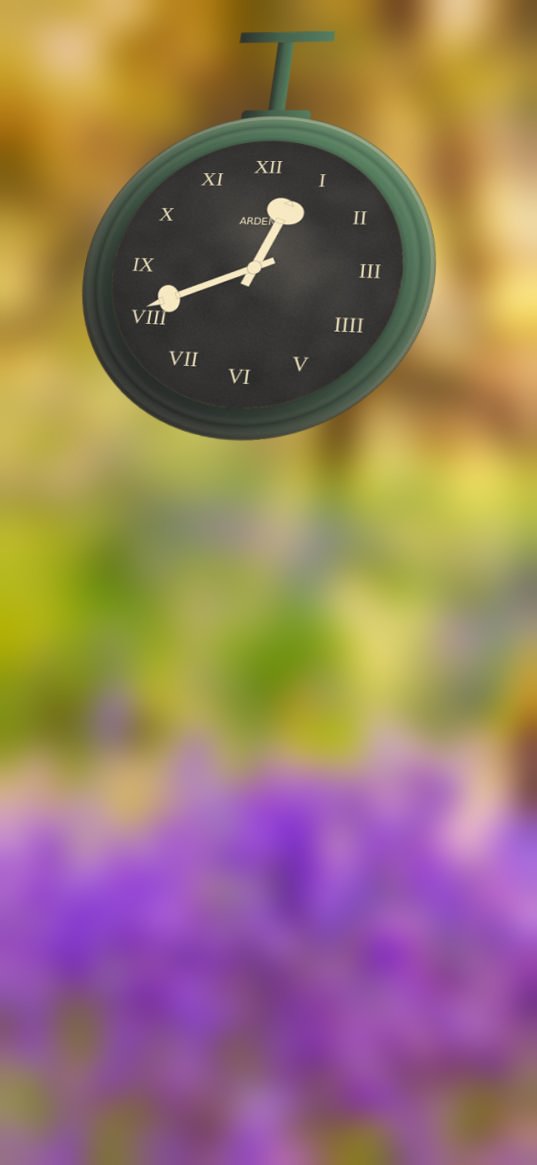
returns 12,41
